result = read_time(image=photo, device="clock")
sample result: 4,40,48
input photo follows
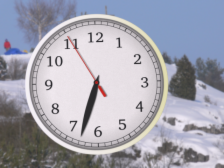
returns 6,32,55
